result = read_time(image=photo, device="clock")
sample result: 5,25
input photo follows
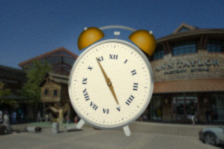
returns 4,54
